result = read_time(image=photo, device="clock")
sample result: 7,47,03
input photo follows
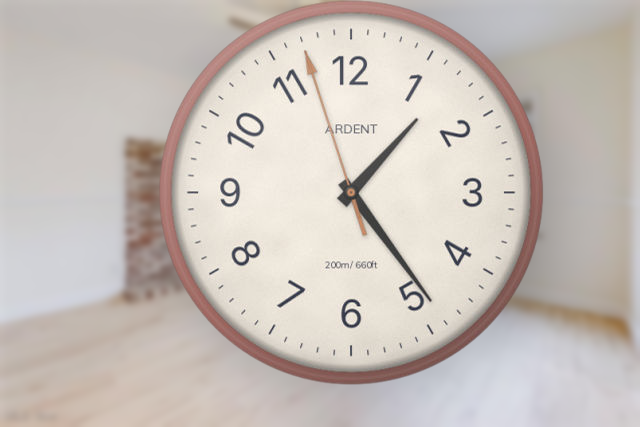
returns 1,23,57
